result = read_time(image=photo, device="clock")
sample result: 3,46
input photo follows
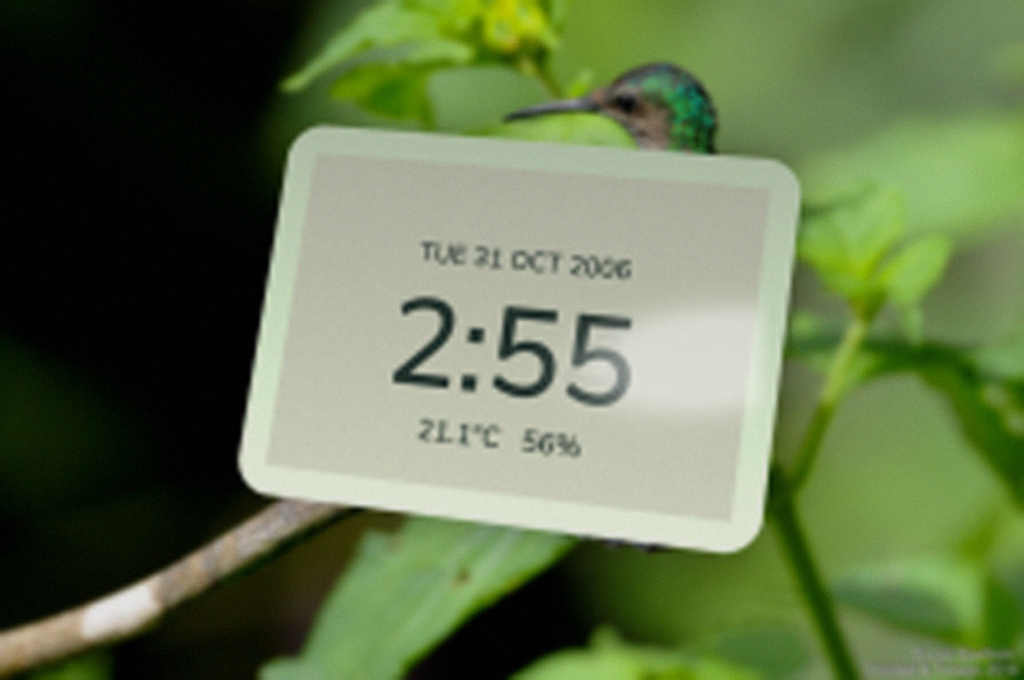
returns 2,55
